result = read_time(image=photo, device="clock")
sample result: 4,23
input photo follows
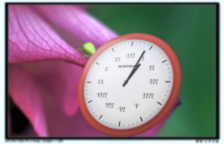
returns 1,04
